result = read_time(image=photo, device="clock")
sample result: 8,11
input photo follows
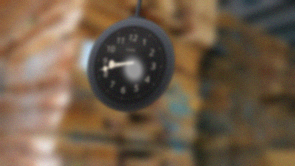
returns 8,42
